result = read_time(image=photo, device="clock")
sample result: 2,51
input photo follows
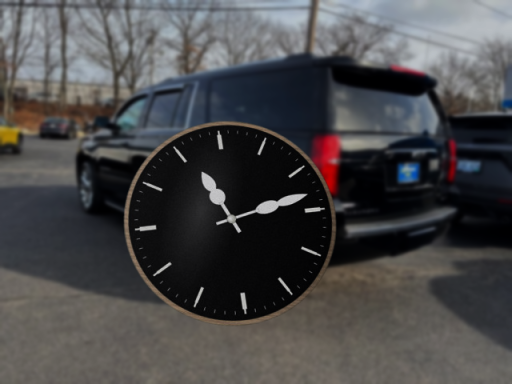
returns 11,13
